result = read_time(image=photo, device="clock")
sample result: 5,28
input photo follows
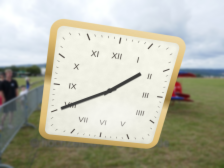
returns 1,40
